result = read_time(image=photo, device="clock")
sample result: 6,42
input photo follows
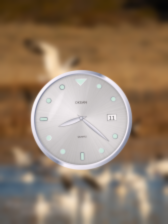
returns 8,22
